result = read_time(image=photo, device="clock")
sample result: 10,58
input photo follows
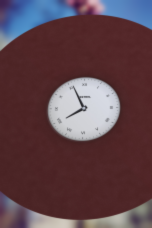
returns 7,56
